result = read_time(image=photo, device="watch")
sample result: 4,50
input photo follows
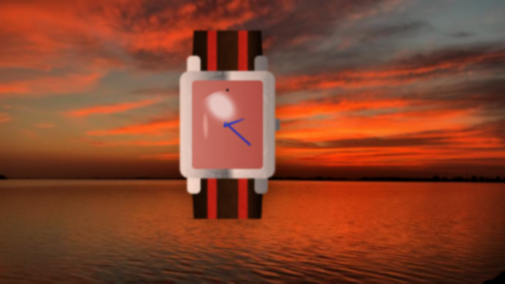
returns 2,22
